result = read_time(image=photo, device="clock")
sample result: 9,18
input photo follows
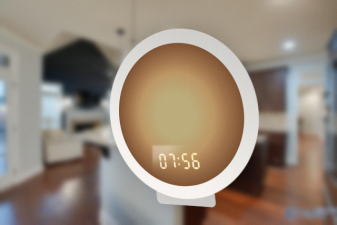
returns 7,56
